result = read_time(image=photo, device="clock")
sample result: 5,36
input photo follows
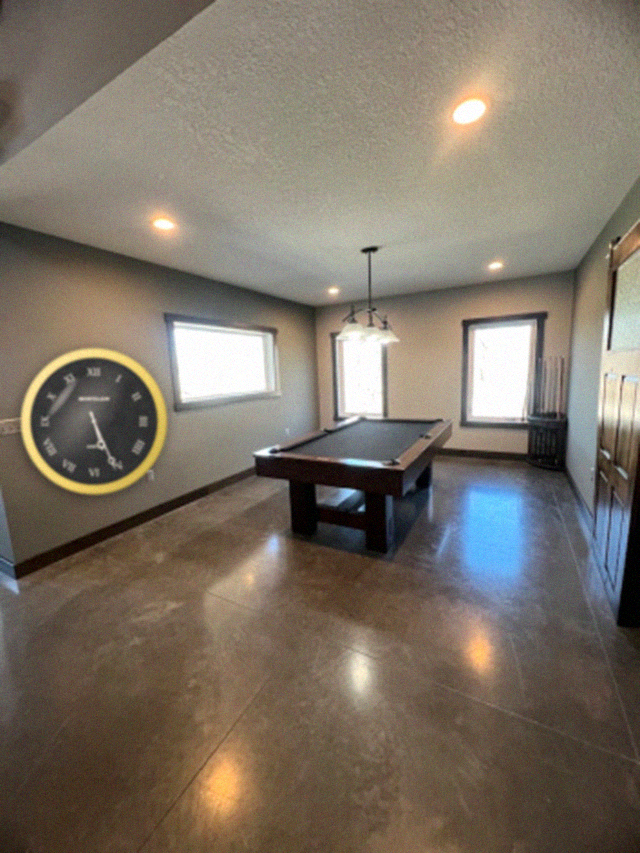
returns 5,26
